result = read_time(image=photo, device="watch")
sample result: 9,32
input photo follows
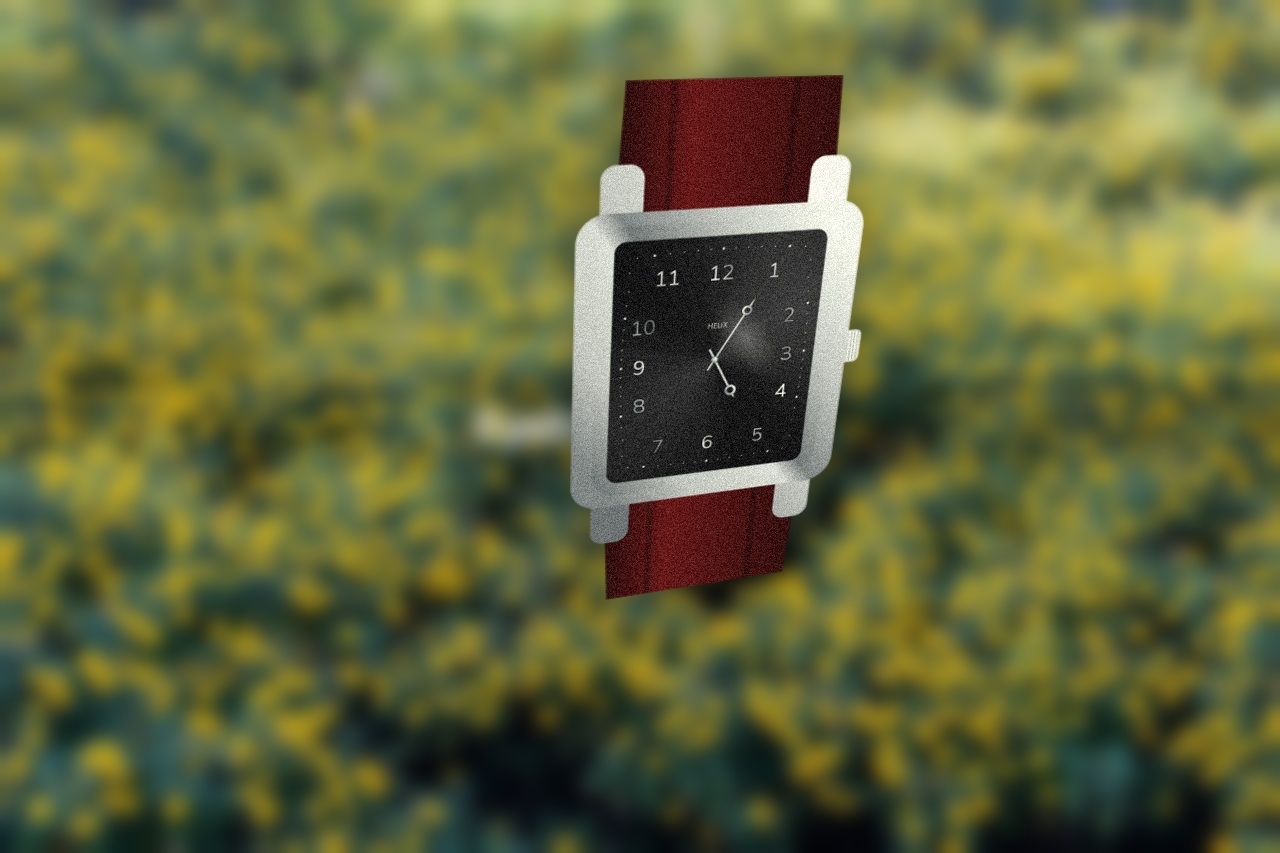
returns 5,05
